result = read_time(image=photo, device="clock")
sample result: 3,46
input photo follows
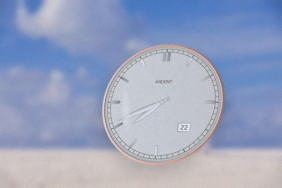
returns 7,41
